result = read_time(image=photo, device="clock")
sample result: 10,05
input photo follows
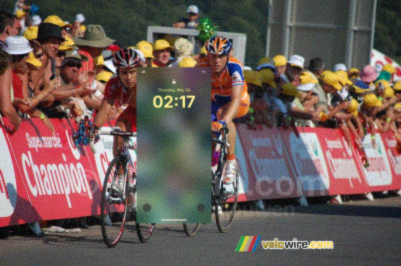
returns 2,17
